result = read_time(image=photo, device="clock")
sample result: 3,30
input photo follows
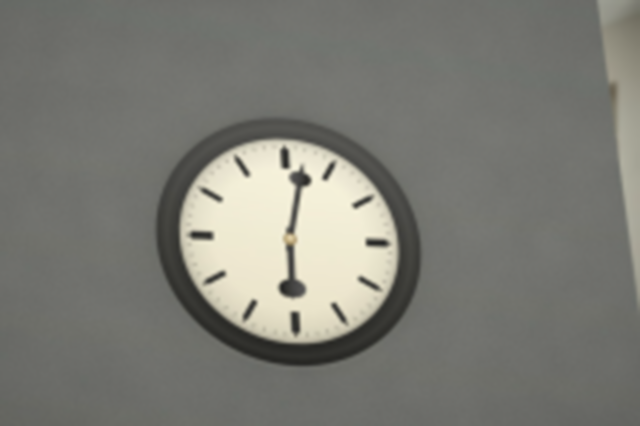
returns 6,02
